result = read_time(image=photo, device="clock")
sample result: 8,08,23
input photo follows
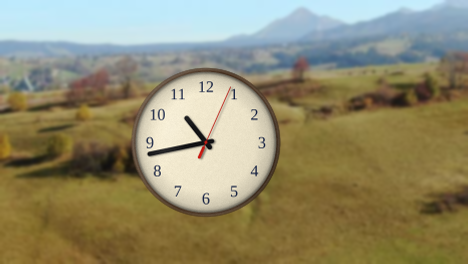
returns 10,43,04
